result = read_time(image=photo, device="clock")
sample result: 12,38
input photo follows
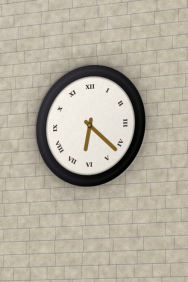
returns 6,22
